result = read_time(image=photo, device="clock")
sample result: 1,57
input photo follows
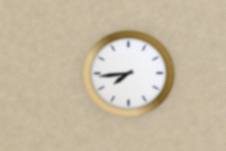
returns 7,44
